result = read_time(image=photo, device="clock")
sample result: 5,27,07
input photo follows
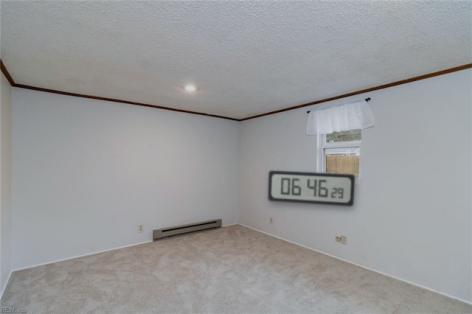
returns 6,46,29
